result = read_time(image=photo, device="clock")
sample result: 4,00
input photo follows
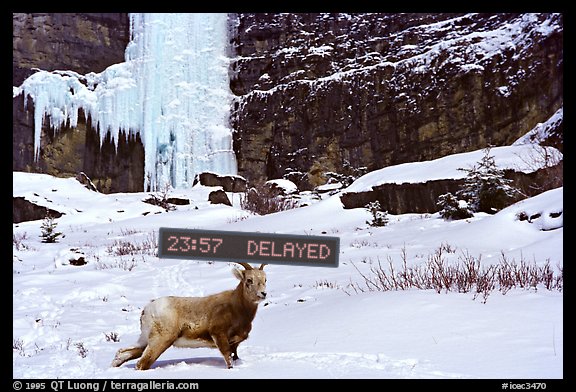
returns 23,57
